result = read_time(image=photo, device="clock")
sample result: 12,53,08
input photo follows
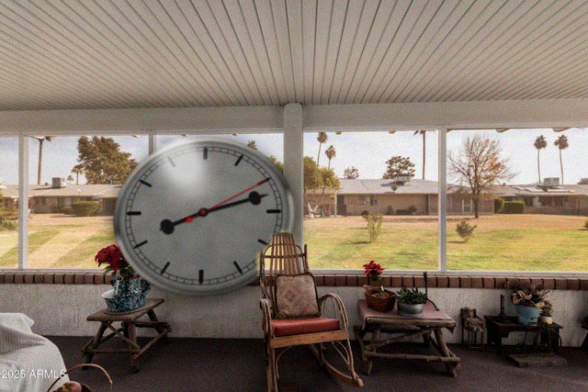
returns 8,12,10
